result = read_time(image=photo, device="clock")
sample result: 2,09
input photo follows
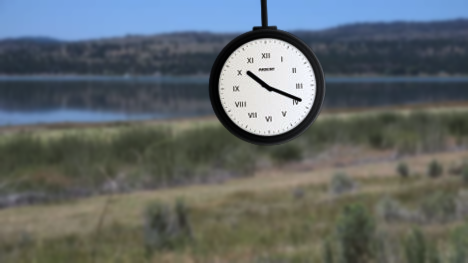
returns 10,19
